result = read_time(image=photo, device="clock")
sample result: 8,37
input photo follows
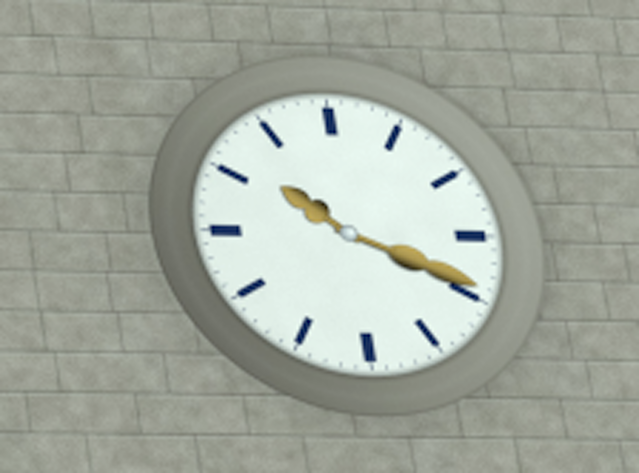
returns 10,19
